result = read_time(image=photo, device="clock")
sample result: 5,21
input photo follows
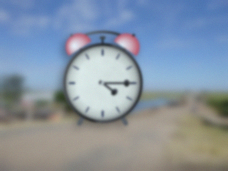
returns 4,15
